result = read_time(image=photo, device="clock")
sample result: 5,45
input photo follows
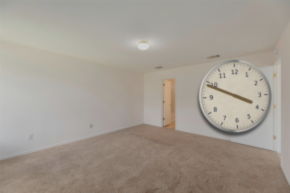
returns 3,49
